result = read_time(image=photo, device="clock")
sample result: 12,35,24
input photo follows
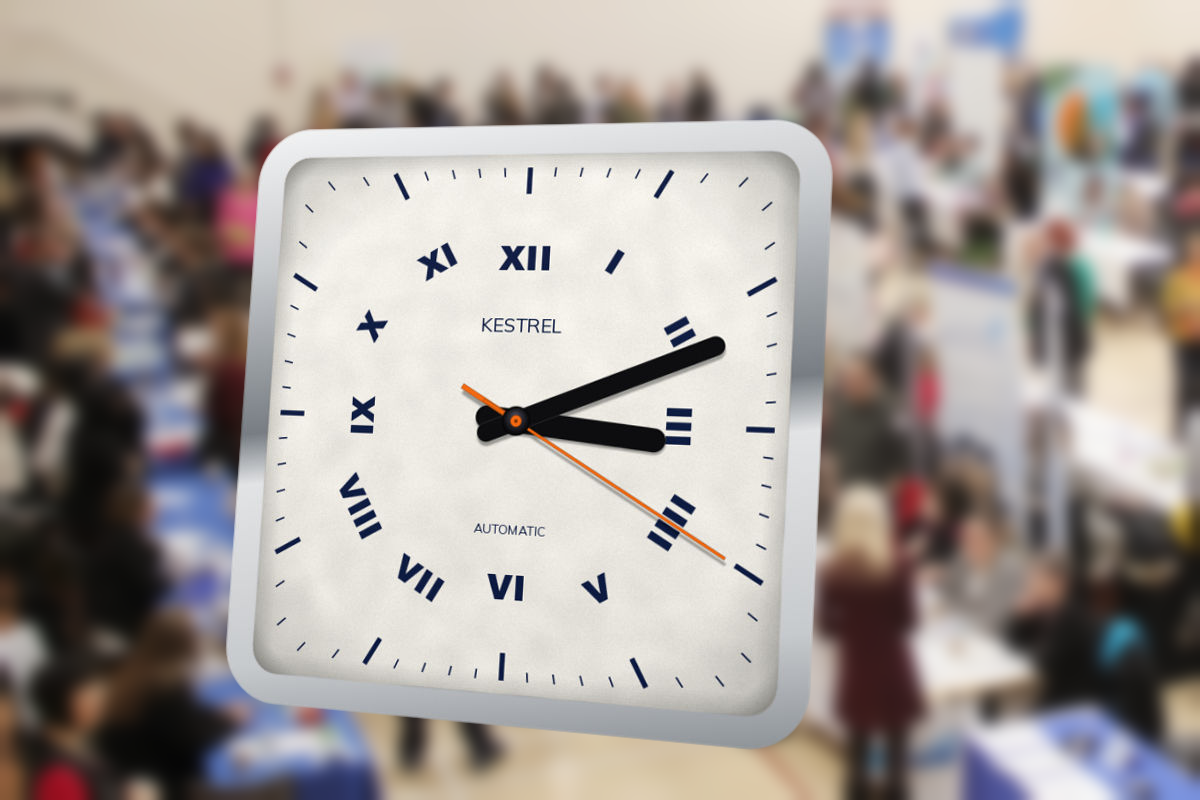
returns 3,11,20
